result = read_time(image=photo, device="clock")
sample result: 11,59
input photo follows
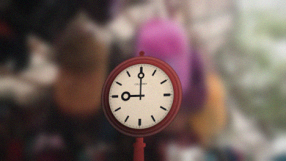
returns 9,00
